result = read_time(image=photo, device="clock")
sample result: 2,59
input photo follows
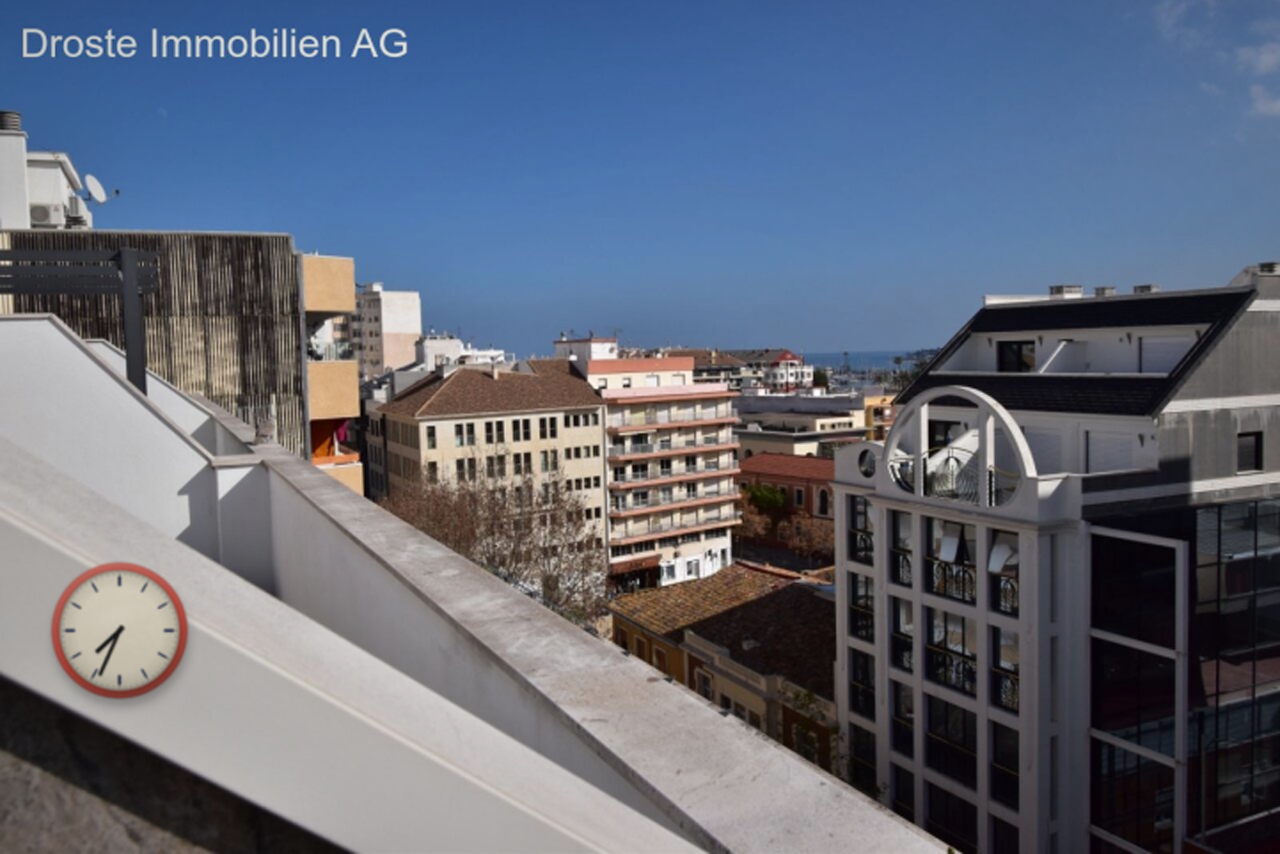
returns 7,34
